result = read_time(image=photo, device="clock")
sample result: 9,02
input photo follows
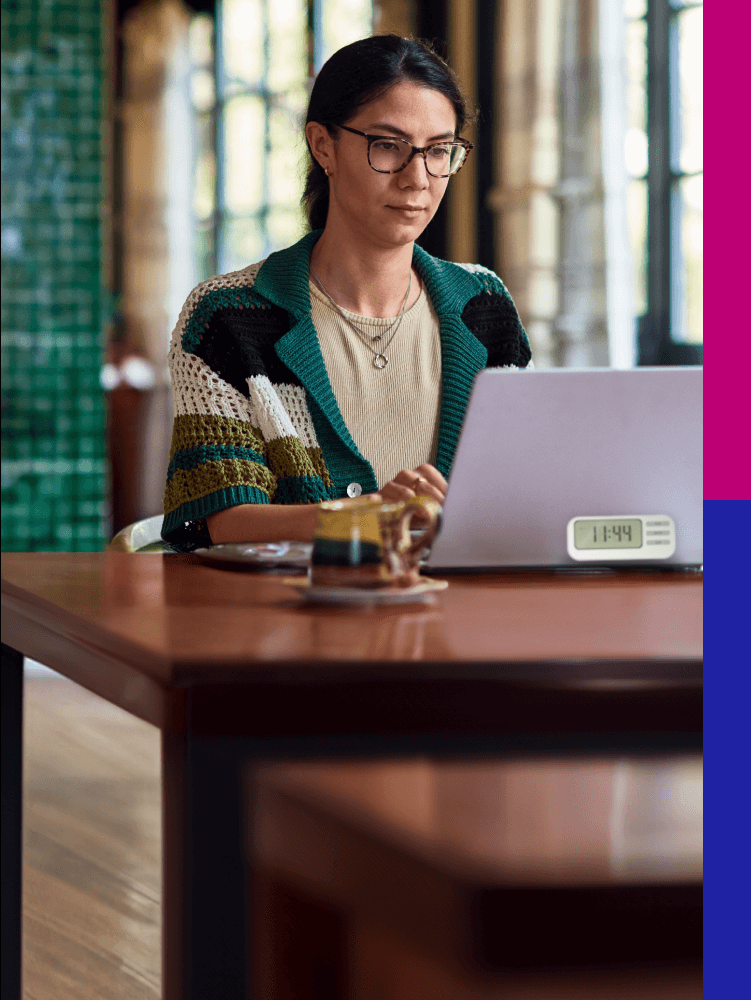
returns 11,44
